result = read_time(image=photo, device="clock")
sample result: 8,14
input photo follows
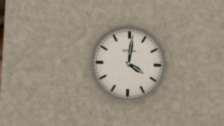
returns 4,01
